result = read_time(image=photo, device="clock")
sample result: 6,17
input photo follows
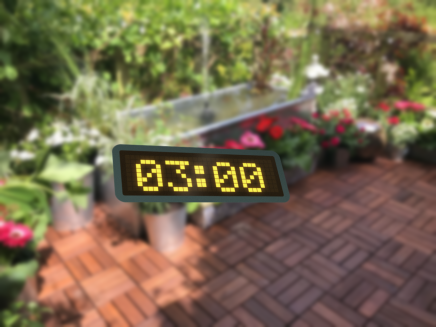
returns 3,00
